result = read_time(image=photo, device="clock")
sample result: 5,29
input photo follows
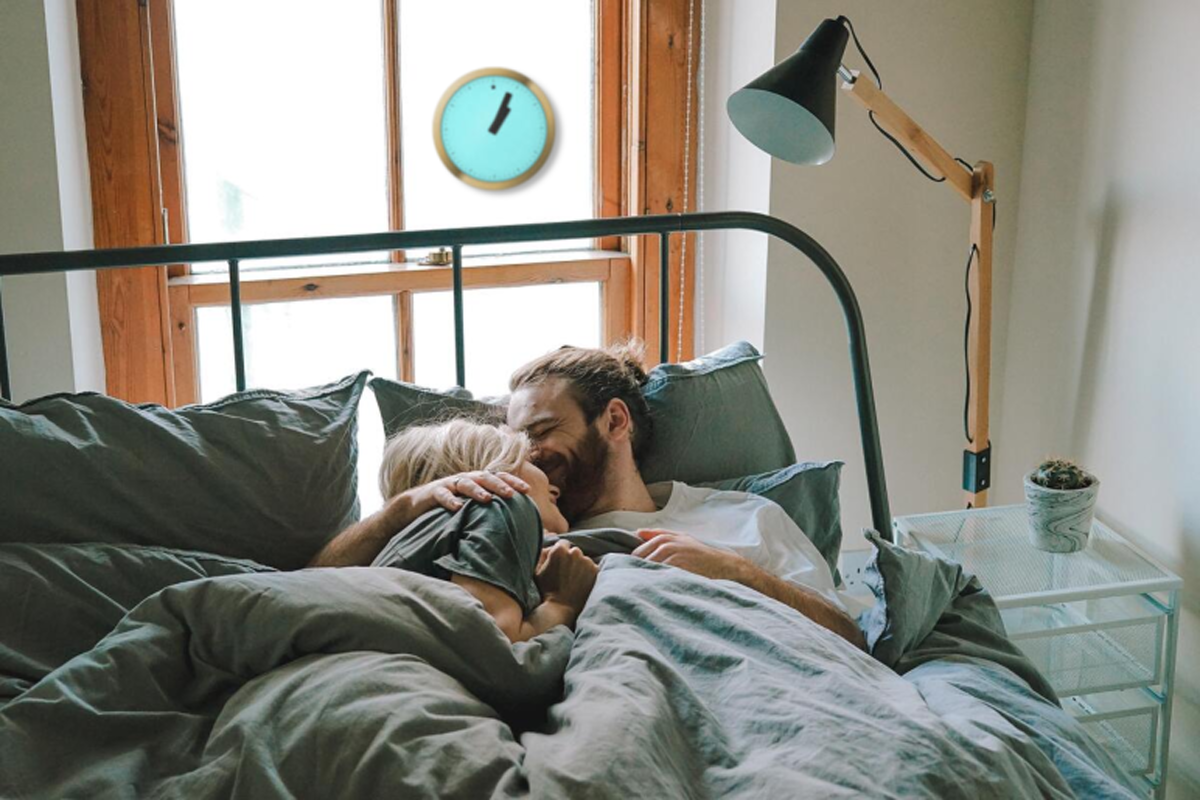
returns 1,04
